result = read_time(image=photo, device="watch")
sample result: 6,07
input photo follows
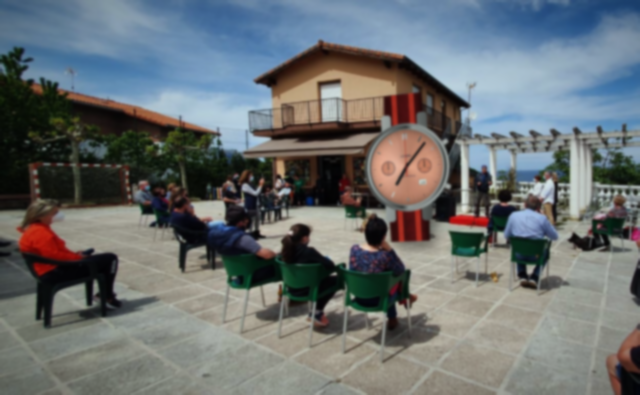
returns 7,07
